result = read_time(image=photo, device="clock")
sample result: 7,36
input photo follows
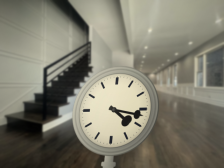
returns 4,17
